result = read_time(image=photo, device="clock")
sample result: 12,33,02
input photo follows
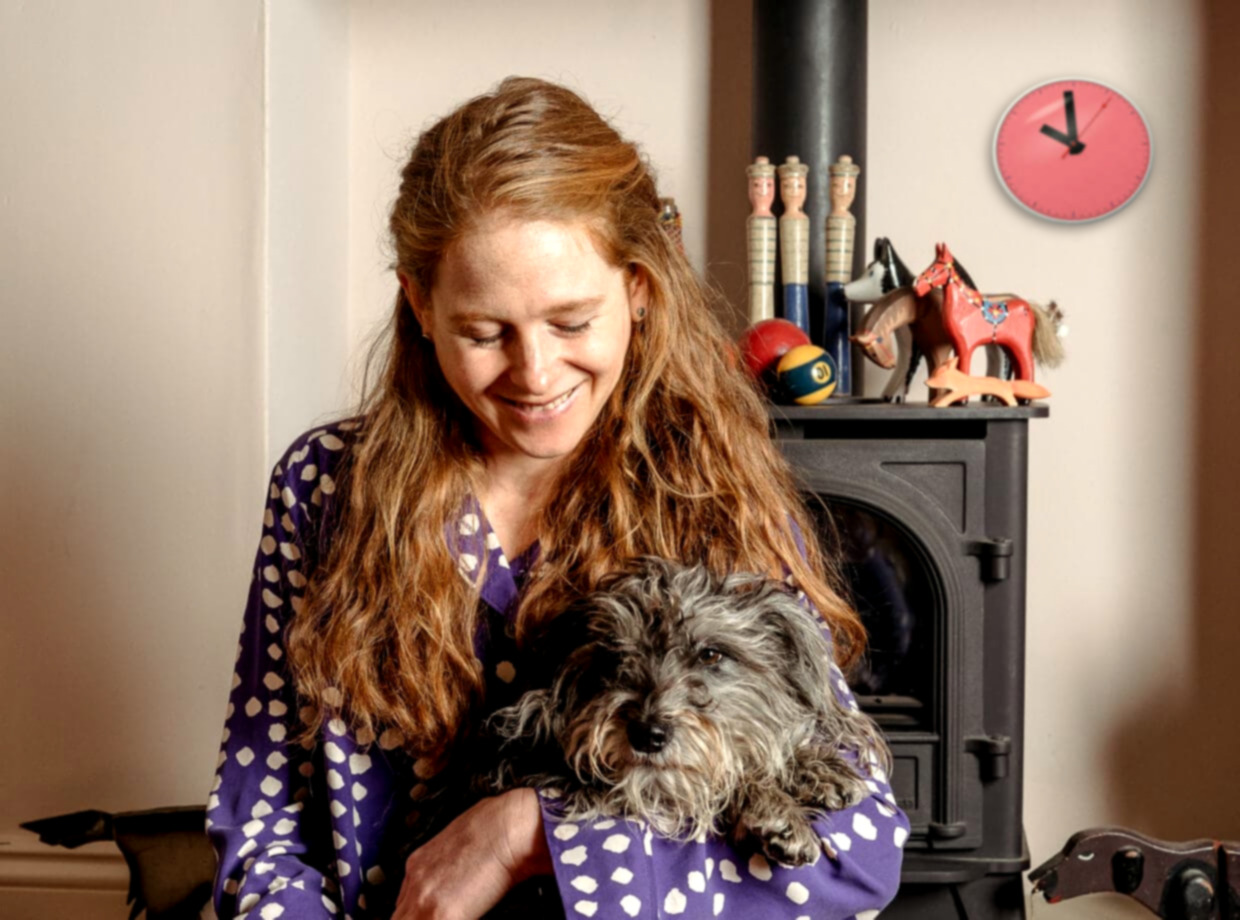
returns 9,59,06
